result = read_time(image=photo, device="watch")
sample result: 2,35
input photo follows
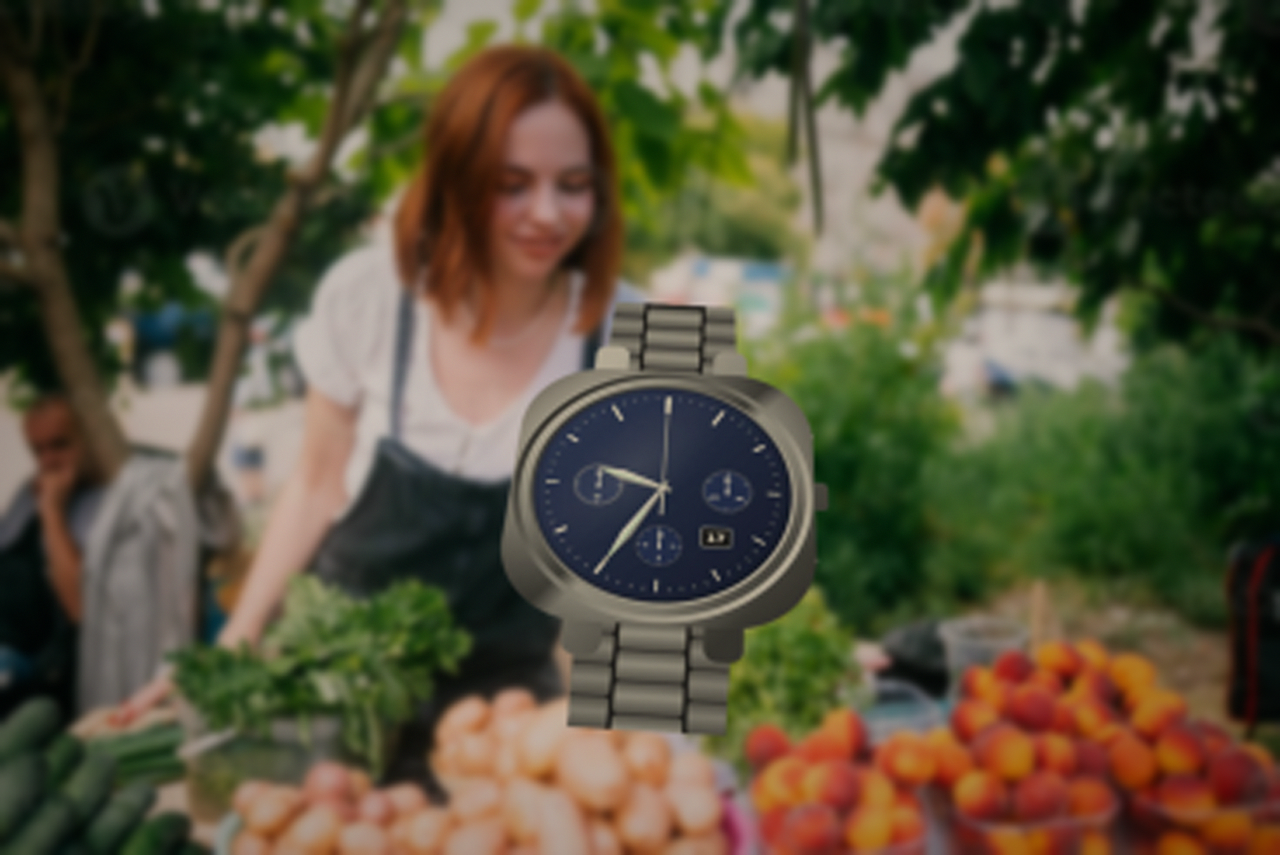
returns 9,35
